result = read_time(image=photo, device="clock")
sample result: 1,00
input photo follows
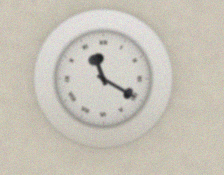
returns 11,20
